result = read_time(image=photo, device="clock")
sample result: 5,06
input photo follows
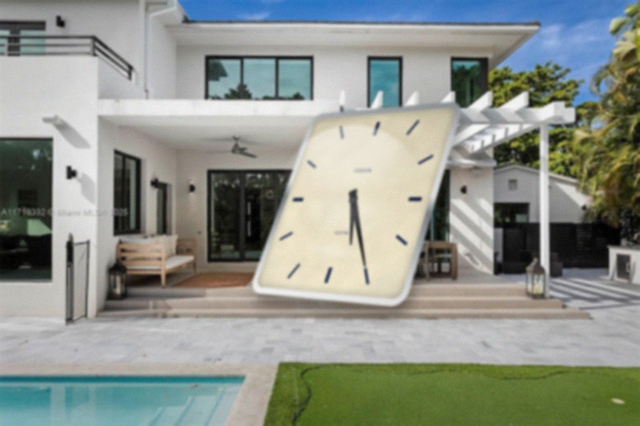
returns 5,25
